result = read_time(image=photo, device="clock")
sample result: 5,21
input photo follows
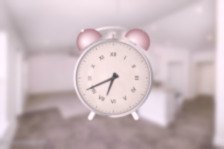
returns 6,41
